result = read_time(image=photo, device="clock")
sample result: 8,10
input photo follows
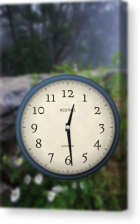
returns 12,29
